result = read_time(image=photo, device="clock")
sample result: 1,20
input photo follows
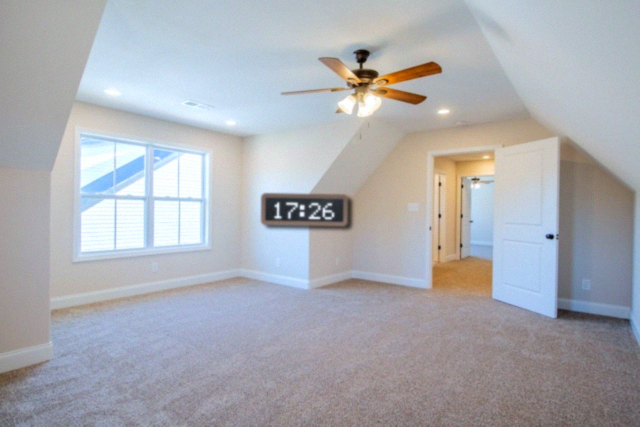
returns 17,26
